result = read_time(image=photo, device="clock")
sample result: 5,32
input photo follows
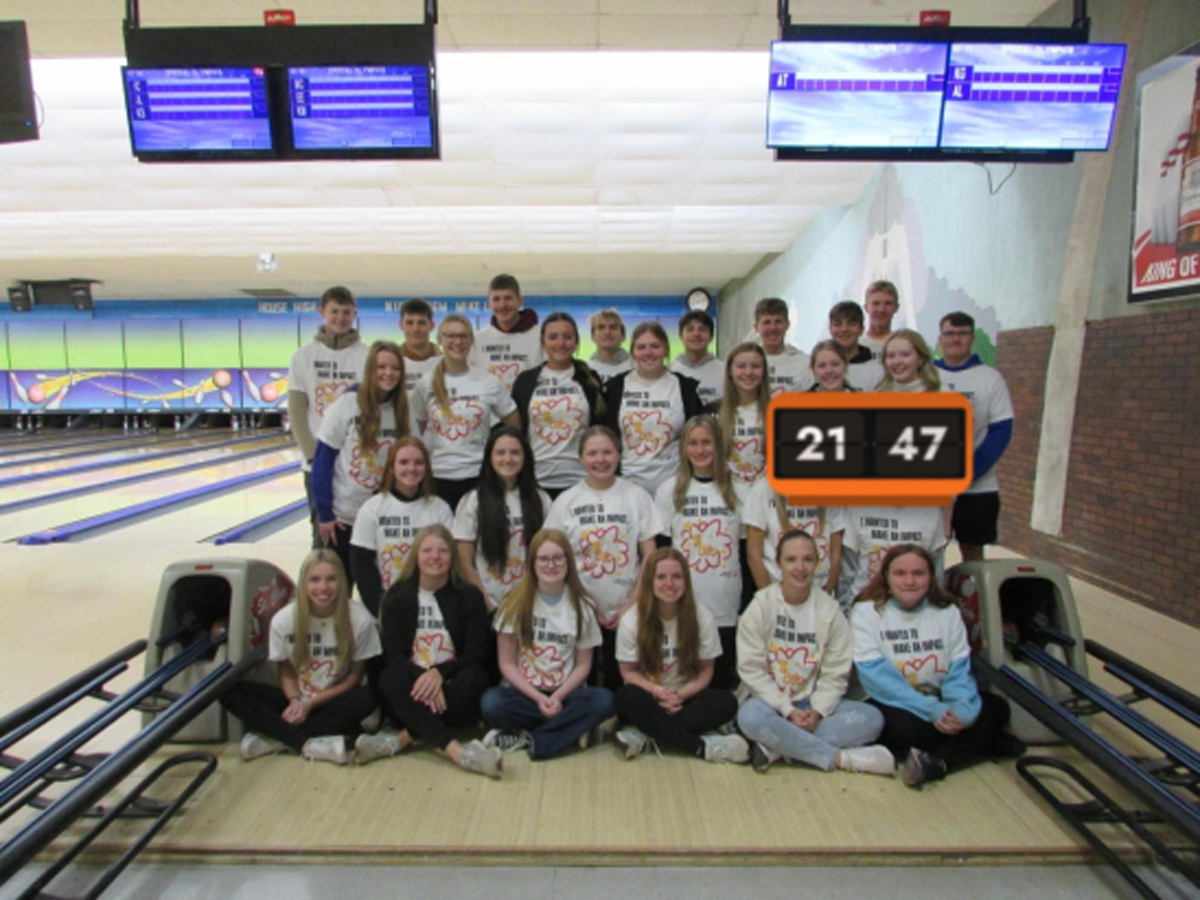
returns 21,47
